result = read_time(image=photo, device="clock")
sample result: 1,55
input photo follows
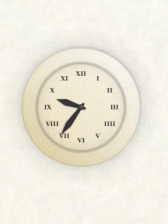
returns 9,36
